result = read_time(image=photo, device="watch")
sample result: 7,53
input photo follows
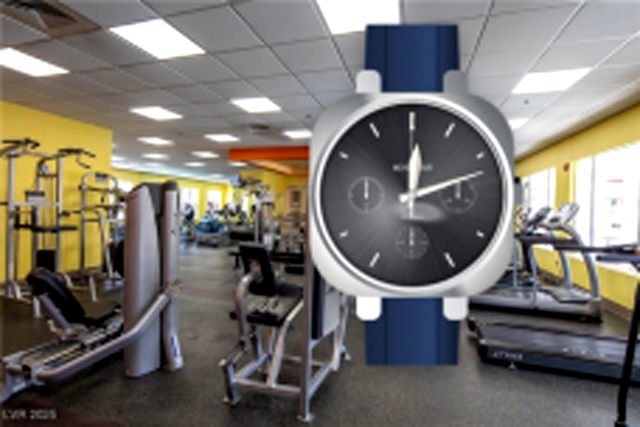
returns 12,12
